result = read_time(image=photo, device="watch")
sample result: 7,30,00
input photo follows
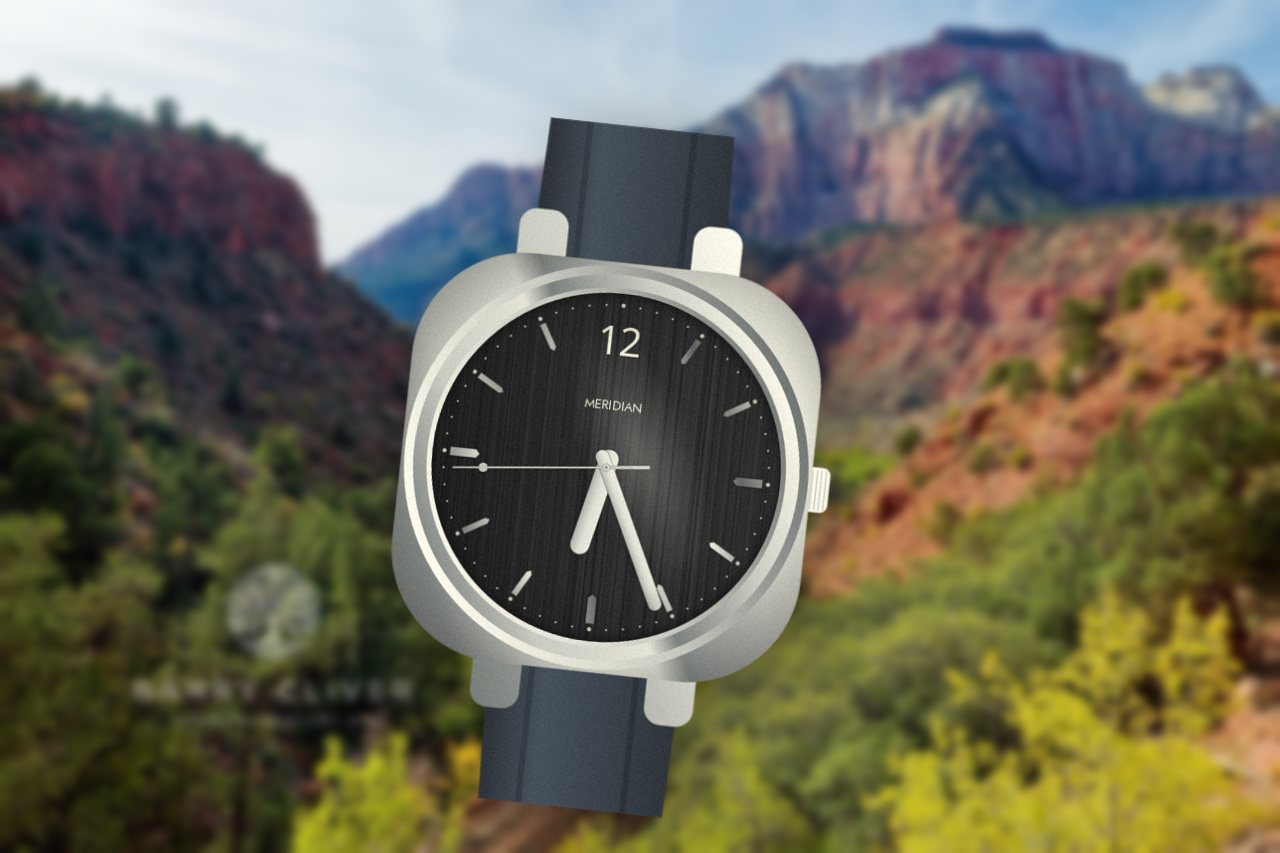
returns 6,25,44
